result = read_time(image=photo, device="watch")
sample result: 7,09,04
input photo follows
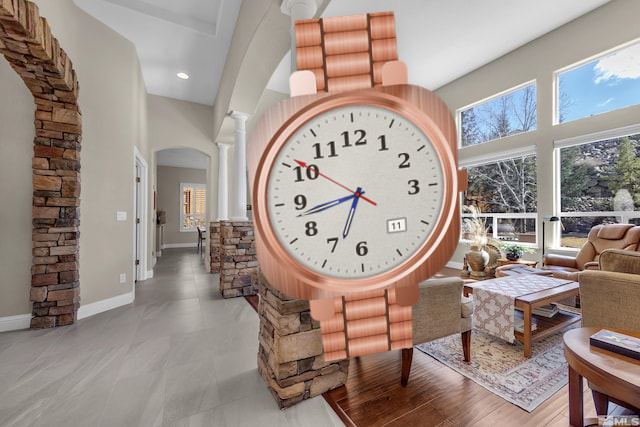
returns 6,42,51
